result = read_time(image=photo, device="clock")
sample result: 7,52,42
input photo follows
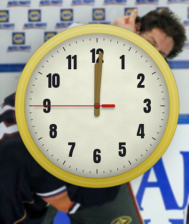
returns 12,00,45
